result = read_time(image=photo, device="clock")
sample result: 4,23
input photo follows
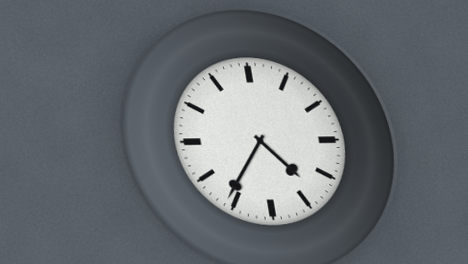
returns 4,36
